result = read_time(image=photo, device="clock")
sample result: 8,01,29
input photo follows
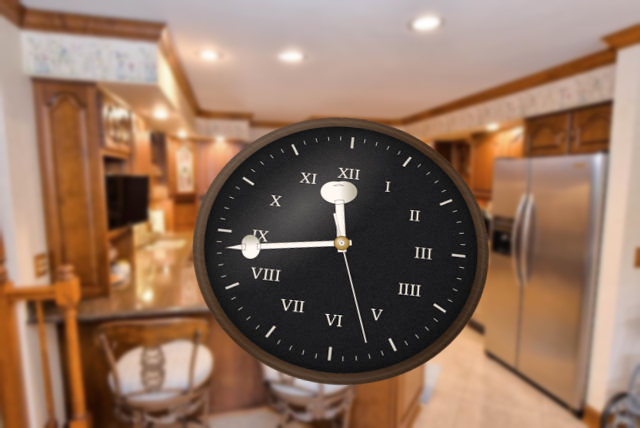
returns 11,43,27
